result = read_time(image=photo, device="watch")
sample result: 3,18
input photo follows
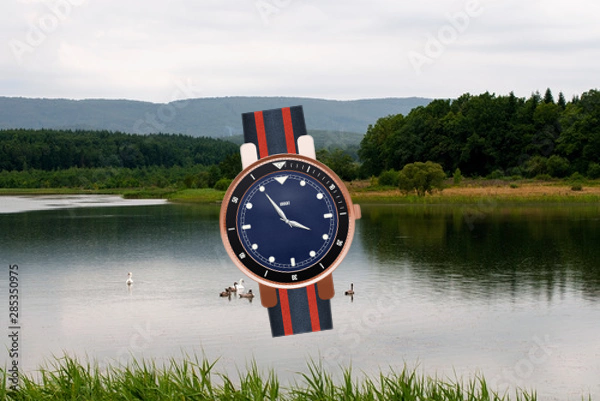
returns 3,55
